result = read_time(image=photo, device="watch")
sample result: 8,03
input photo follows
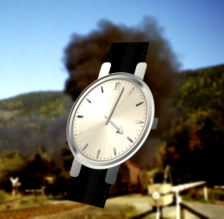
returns 4,02
